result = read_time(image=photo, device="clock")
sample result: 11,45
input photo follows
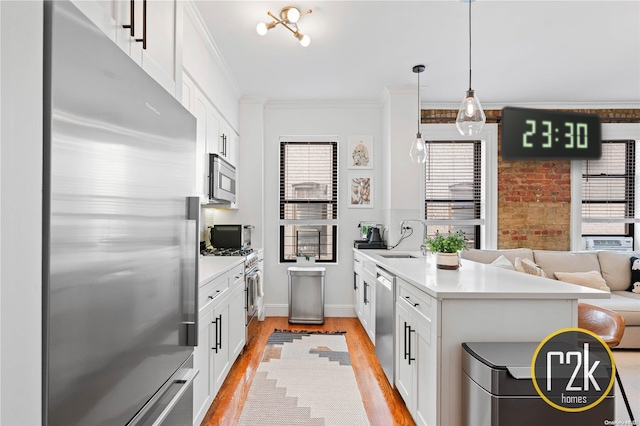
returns 23,30
